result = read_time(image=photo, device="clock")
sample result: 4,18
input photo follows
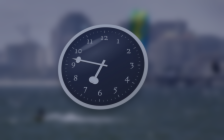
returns 6,47
